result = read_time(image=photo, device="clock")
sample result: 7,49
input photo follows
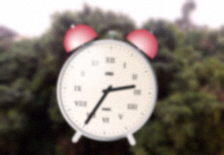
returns 2,35
